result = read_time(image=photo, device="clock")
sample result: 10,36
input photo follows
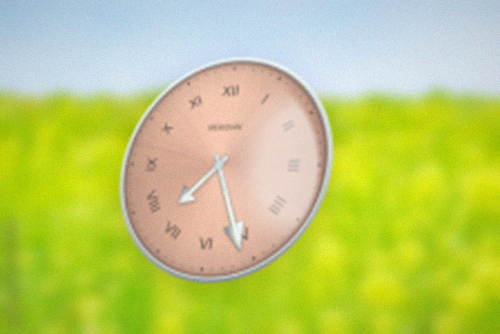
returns 7,26
